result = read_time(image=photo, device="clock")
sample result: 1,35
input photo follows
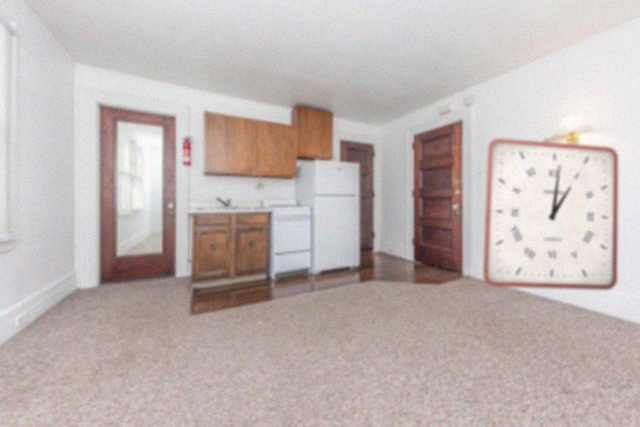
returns 1,01
